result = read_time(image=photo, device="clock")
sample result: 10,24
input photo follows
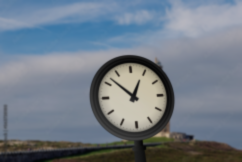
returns 12,52
